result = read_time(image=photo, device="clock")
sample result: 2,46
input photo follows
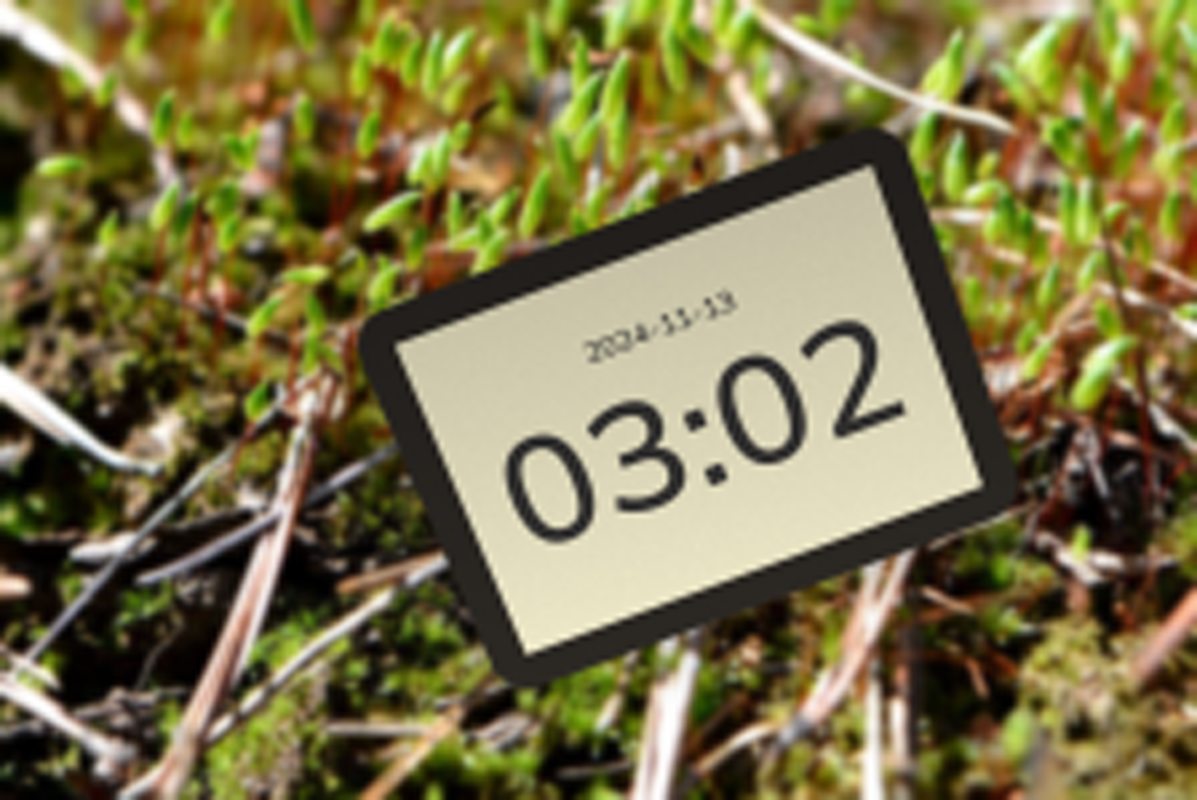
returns 3,02
